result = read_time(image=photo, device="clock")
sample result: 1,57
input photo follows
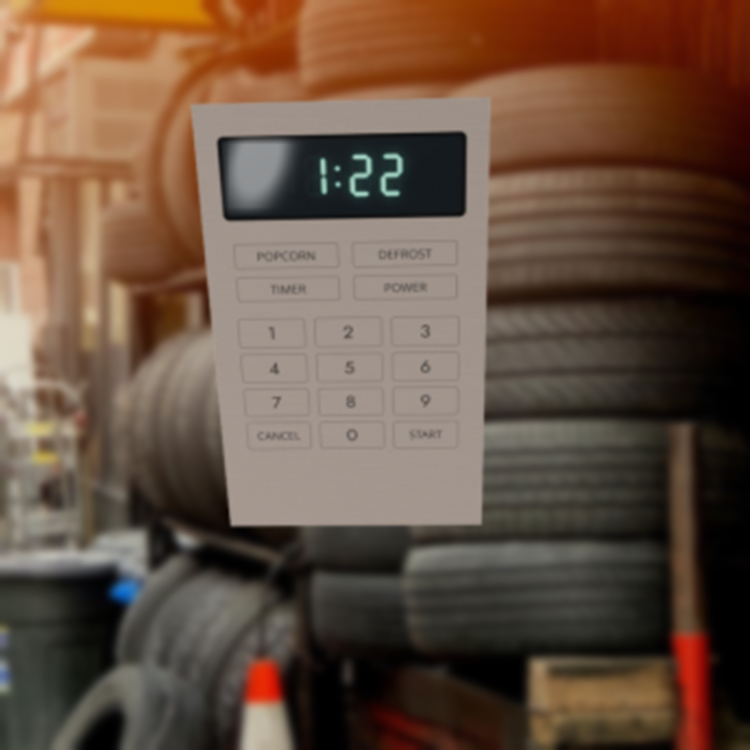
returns 1,22
